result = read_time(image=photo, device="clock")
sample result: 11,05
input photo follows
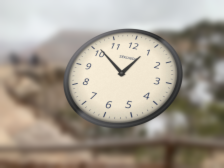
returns 12,51
